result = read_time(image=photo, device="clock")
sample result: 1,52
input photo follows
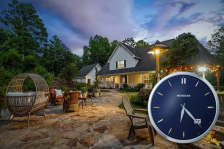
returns 6,23
